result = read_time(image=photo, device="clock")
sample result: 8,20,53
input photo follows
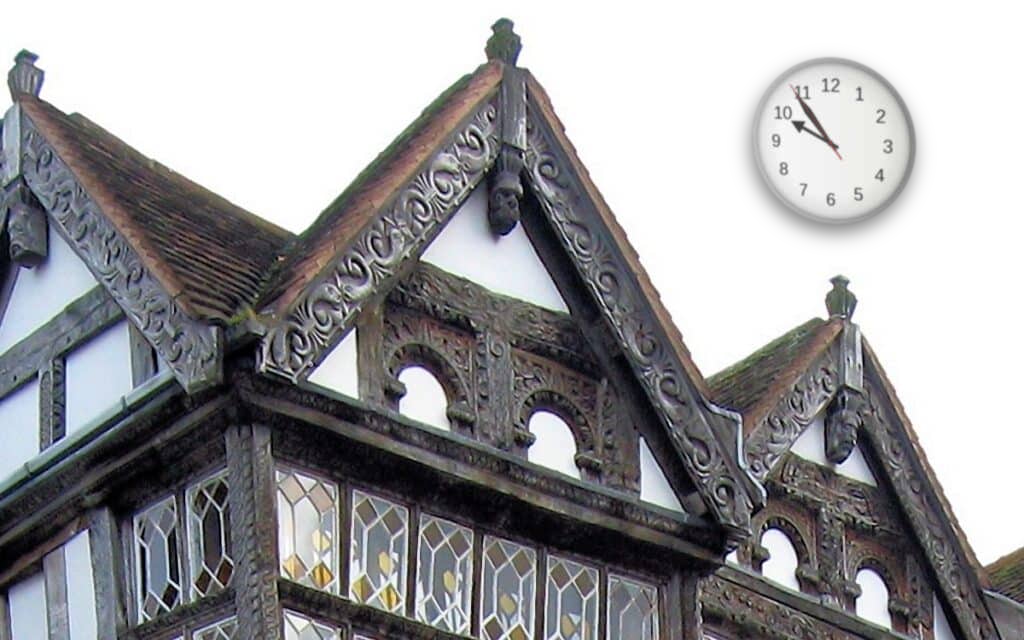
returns 9,53,54
